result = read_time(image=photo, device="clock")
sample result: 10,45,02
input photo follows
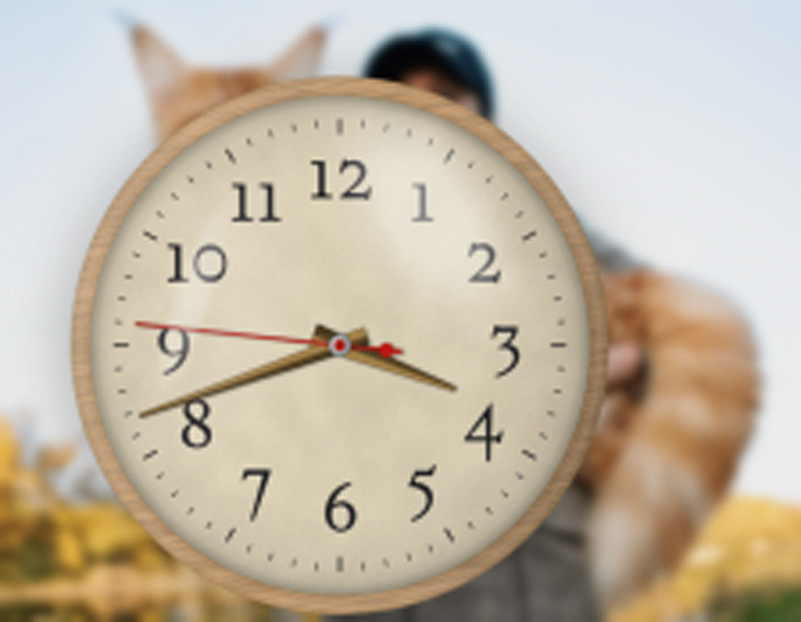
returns 3,41,46
